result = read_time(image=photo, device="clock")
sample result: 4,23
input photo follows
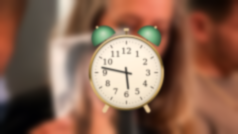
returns 5,47
